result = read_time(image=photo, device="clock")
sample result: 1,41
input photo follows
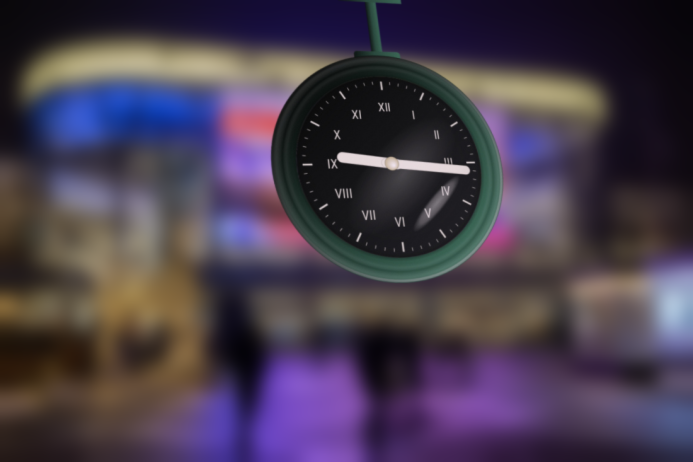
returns 9,16
